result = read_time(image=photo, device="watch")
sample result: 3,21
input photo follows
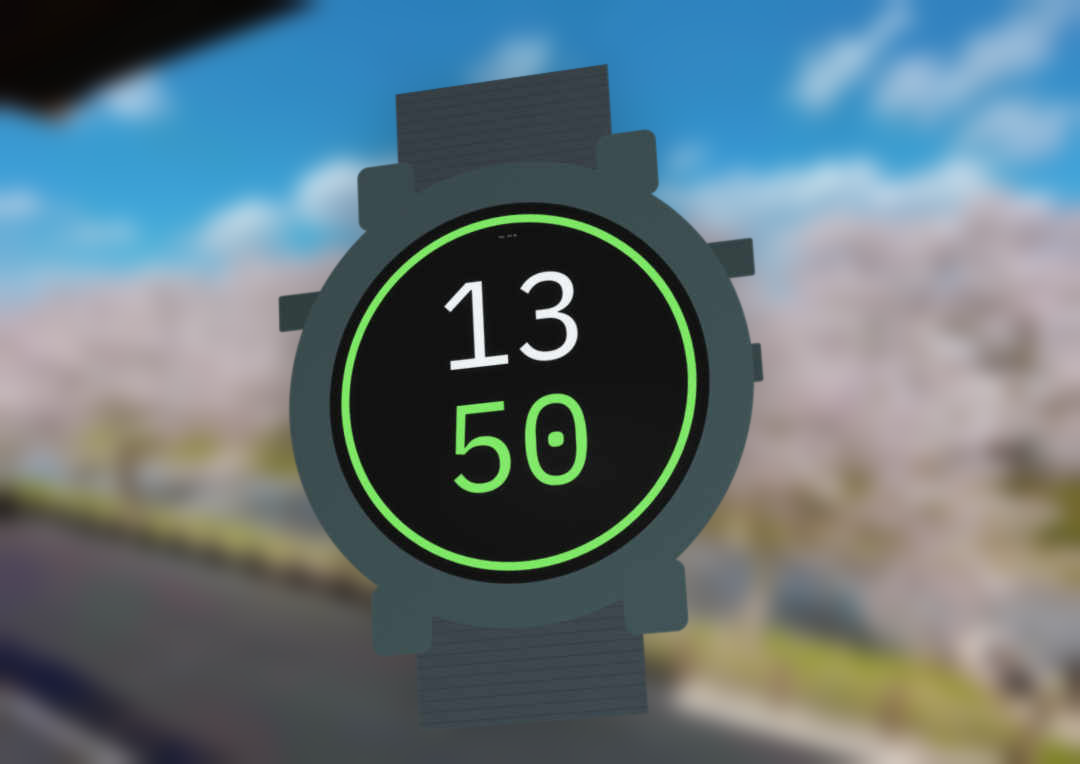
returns 13,50
